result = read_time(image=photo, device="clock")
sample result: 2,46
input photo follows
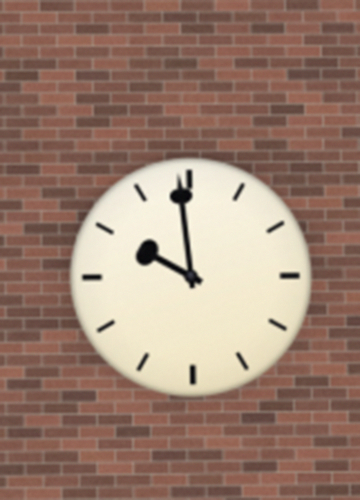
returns 9,59
